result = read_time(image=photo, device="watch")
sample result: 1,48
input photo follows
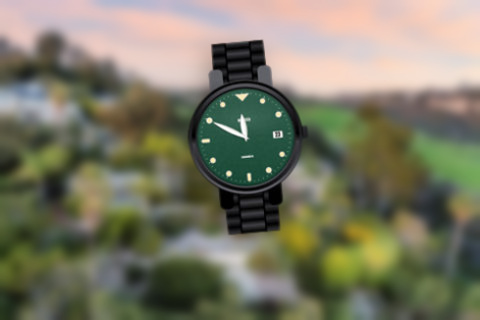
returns 11,50
